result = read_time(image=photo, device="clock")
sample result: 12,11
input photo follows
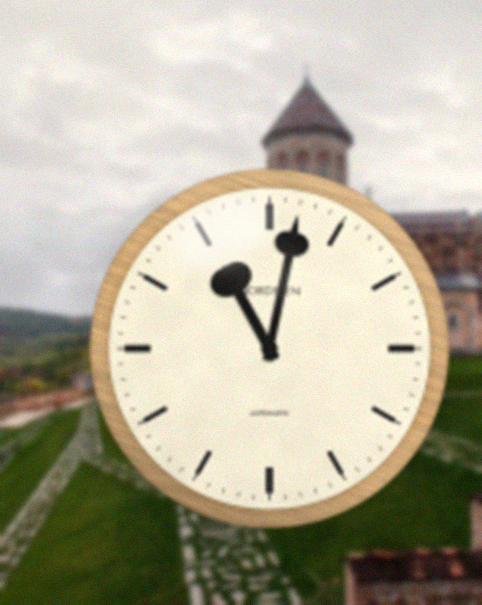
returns 11,02
